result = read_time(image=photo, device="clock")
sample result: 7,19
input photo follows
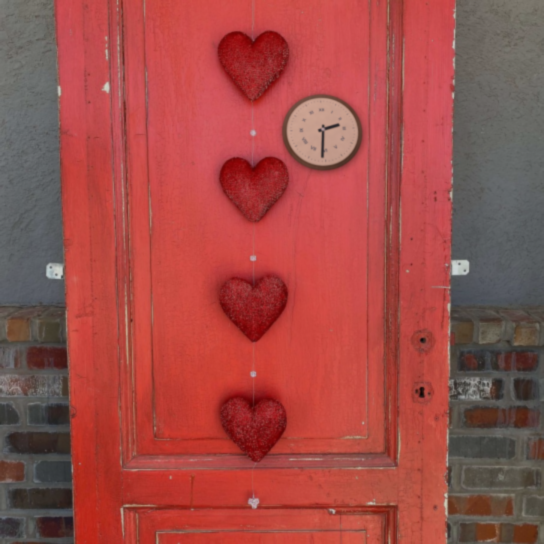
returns 2,31
